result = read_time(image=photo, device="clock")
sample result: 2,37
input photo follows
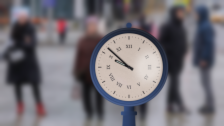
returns 9,52
